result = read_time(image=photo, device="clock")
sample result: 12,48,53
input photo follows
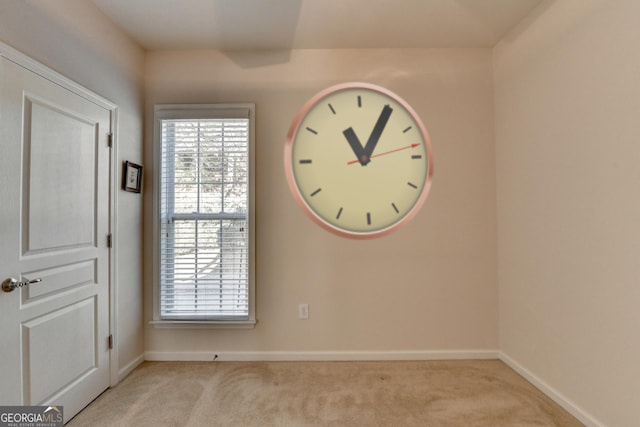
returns 11,05,13
